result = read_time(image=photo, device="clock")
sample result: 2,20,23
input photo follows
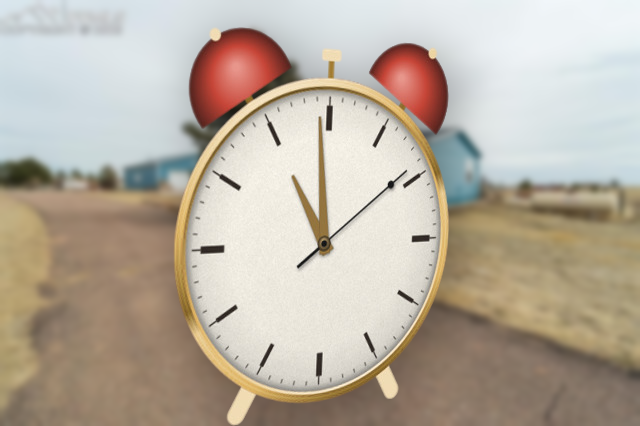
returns 10,59,09
